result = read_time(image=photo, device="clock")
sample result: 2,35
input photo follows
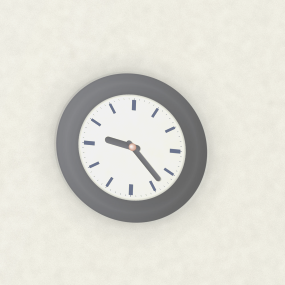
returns 9,23
